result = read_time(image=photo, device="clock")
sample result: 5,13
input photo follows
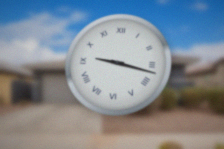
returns 9,17
